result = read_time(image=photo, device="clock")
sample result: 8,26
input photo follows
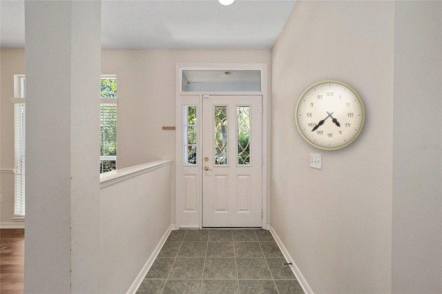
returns 4,38
